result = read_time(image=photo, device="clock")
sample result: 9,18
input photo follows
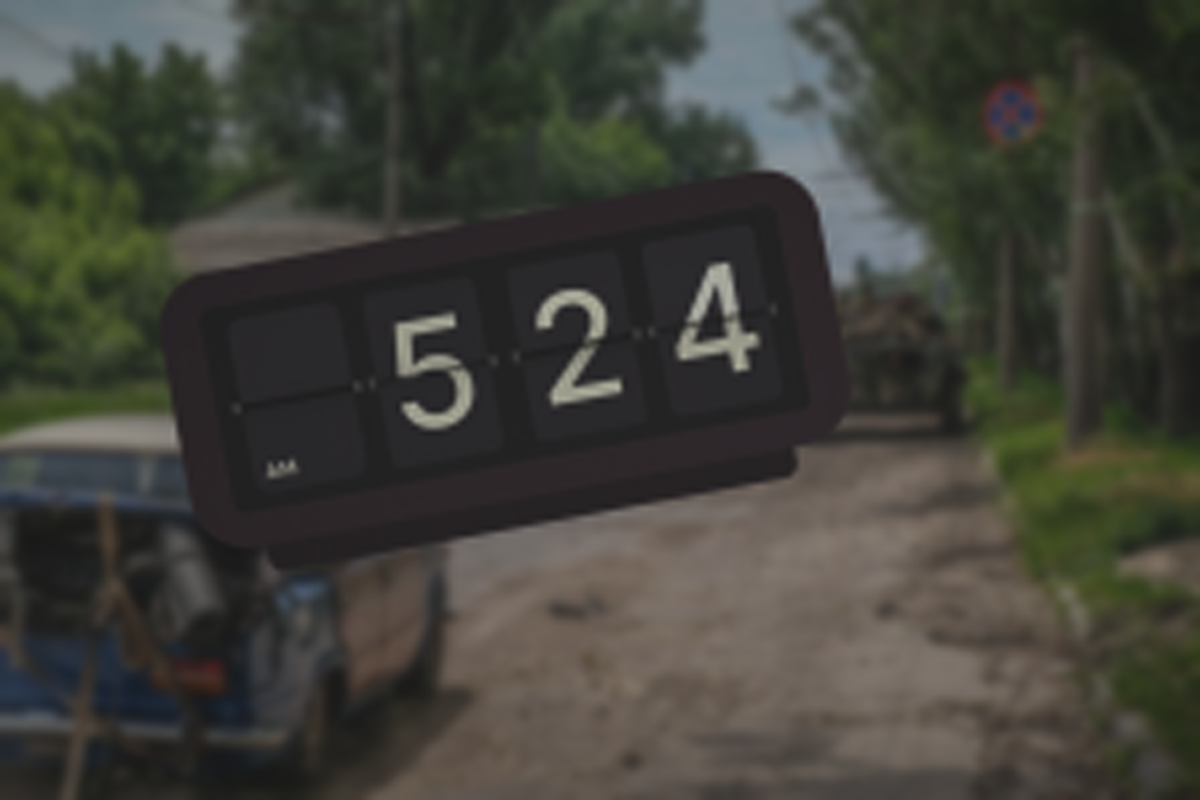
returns 5,24
